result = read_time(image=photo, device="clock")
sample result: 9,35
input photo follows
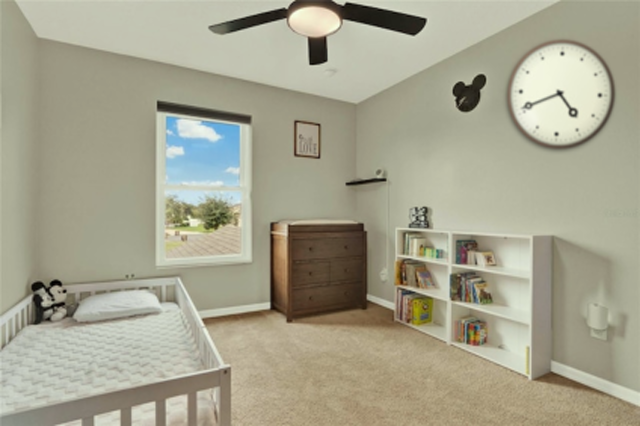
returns 4,41
